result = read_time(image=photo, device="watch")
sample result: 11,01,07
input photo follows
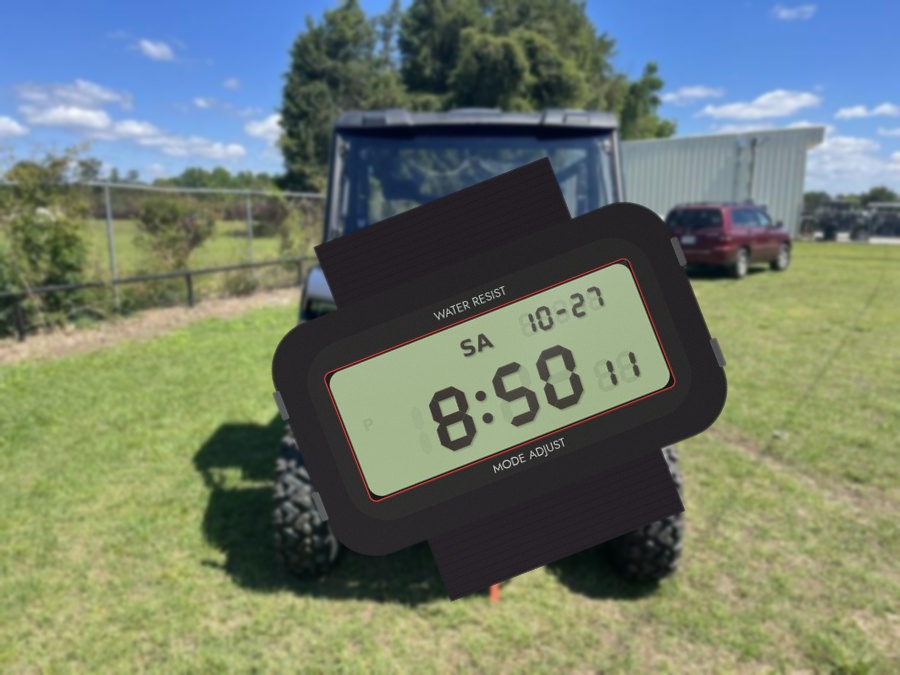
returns 8,50,11
